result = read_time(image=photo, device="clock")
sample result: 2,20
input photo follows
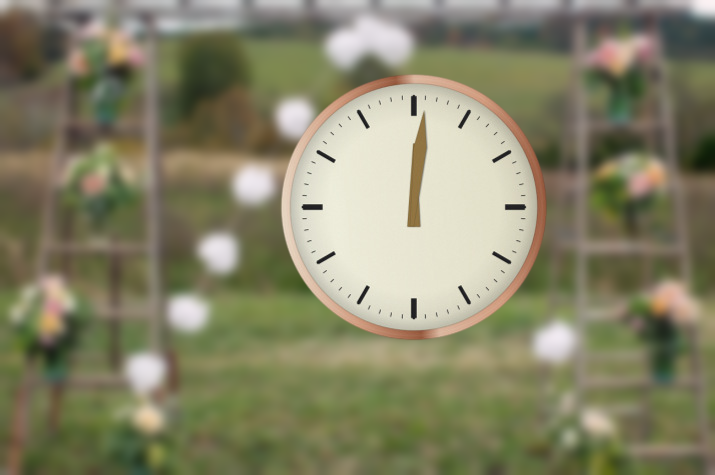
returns 12,01
